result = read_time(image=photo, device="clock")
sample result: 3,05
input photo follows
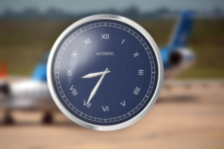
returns 8,35
